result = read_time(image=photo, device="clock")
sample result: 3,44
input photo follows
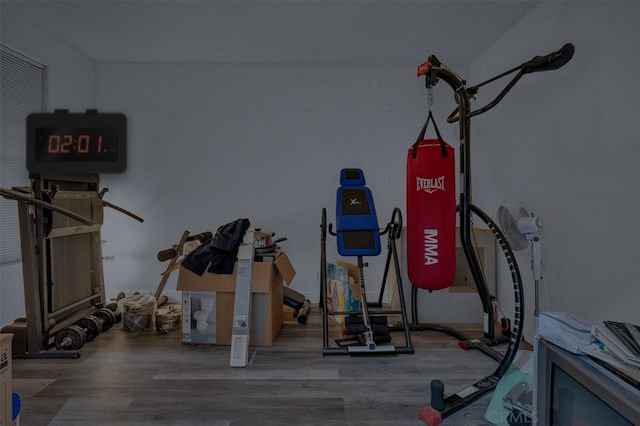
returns 2,01
